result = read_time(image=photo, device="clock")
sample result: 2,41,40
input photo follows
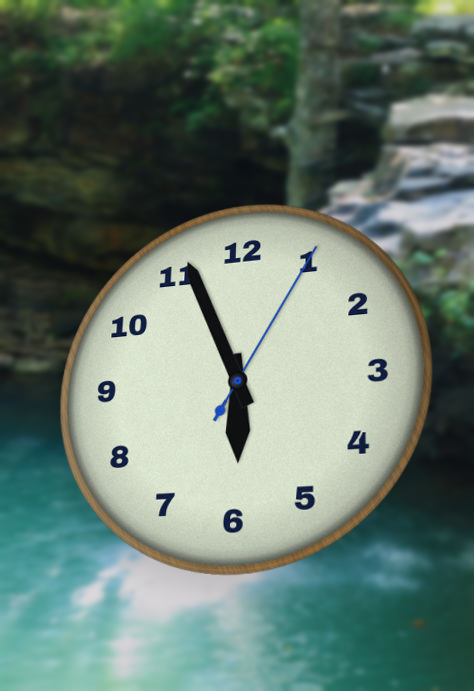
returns 5,56,05
